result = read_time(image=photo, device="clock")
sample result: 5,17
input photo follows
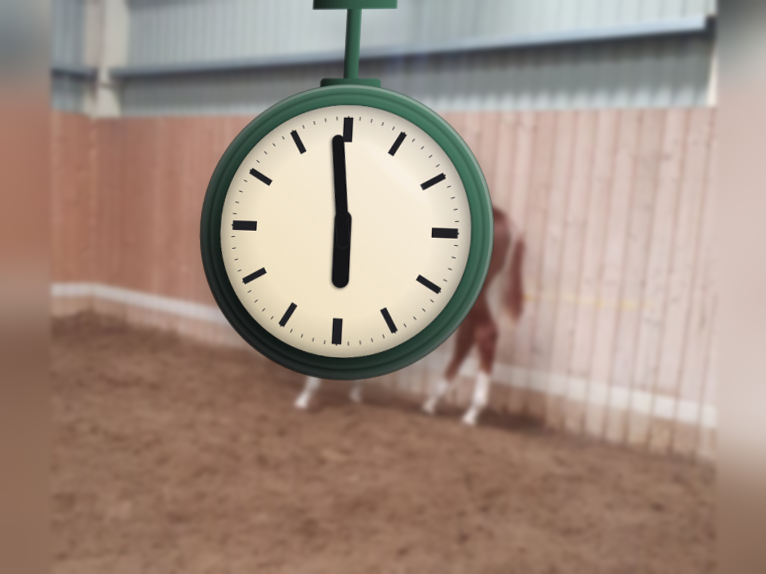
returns 5,59
